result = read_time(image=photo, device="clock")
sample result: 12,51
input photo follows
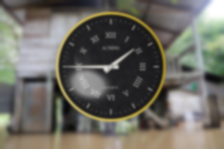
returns 1,45
